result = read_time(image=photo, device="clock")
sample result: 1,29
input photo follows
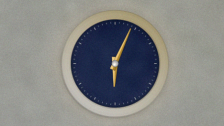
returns 6,04
